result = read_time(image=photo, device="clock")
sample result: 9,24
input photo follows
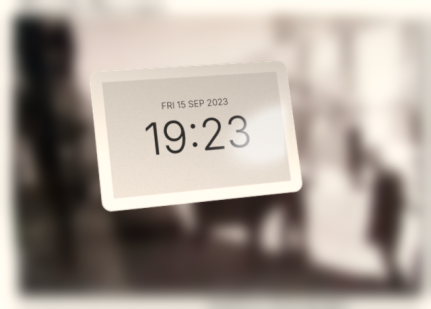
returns 19,23
